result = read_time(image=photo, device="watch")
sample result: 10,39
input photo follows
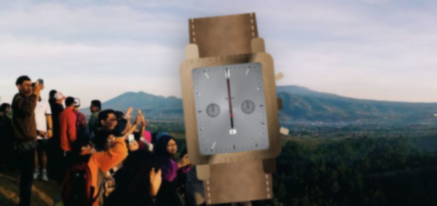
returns 6,00
